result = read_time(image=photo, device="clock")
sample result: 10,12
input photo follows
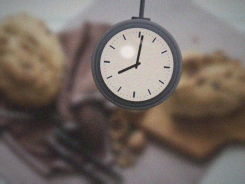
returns 8,01
